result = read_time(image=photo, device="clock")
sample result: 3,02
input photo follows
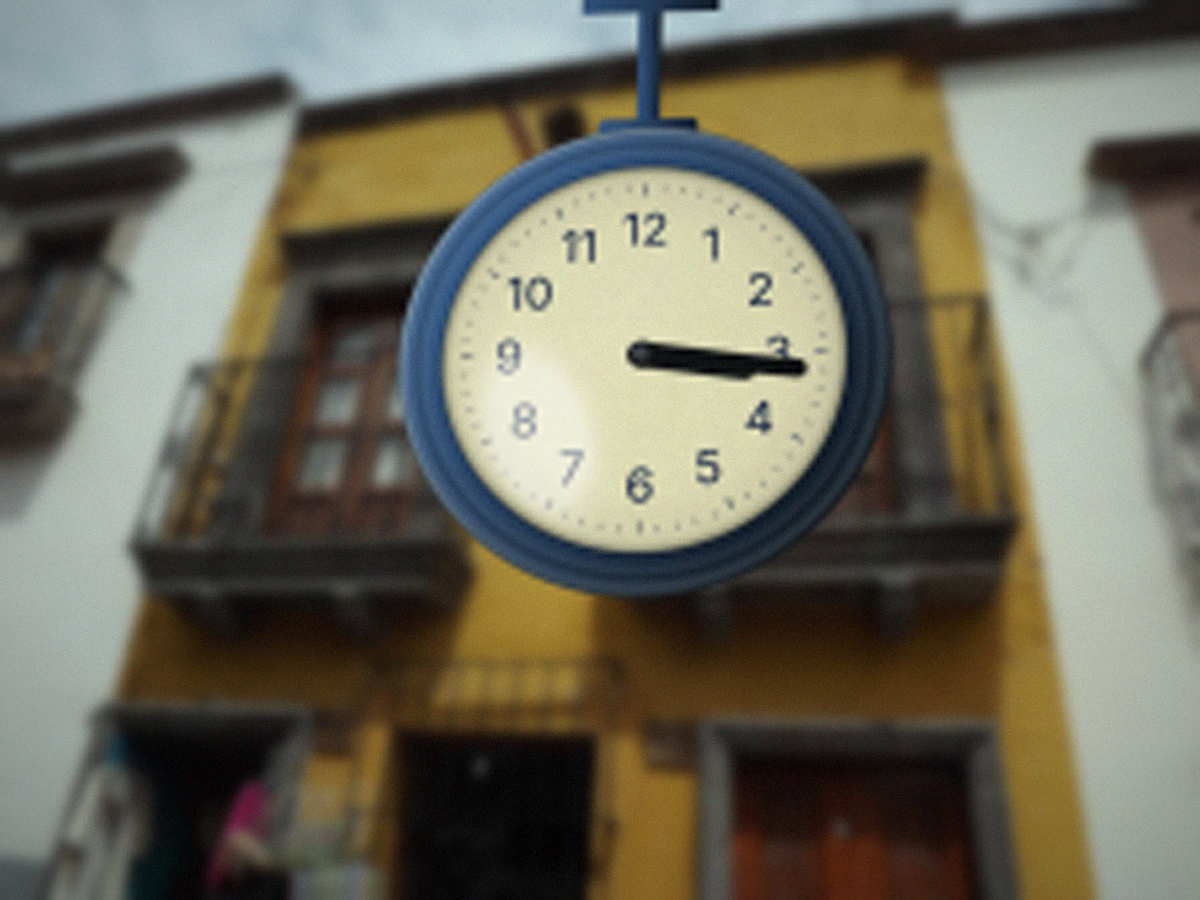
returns 3,16
